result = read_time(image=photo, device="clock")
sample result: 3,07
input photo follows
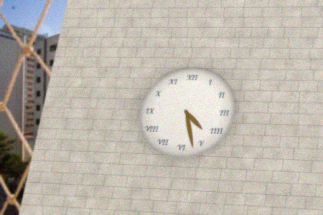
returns 4,27
